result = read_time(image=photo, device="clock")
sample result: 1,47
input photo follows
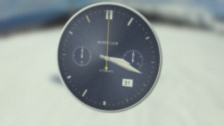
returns 3,18
